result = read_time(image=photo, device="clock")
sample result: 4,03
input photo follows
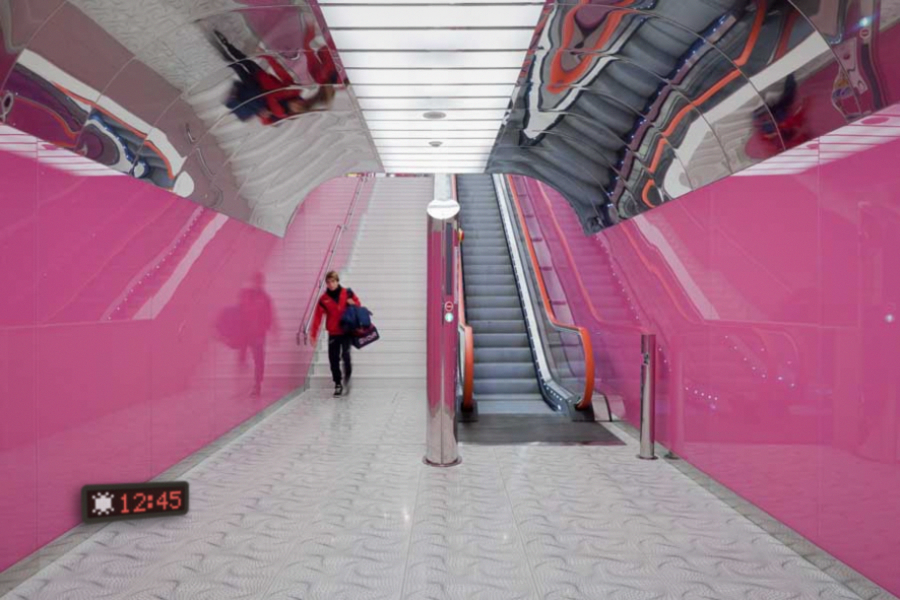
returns 12,45
